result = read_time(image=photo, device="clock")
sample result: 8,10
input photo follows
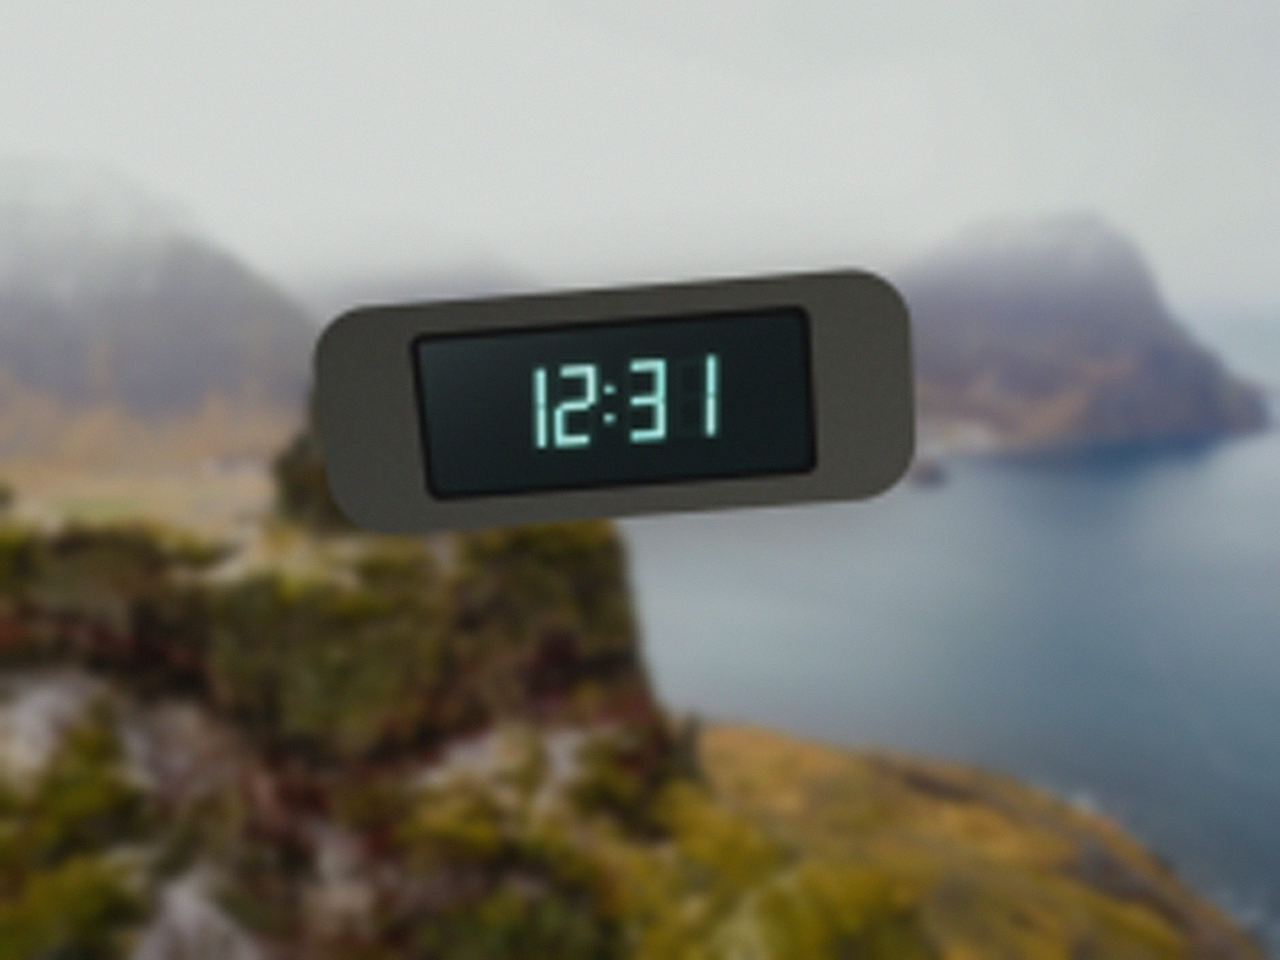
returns 12,31
